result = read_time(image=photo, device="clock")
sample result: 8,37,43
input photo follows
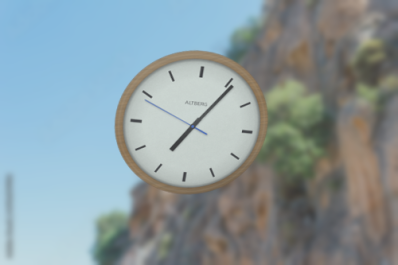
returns 7,05,49
